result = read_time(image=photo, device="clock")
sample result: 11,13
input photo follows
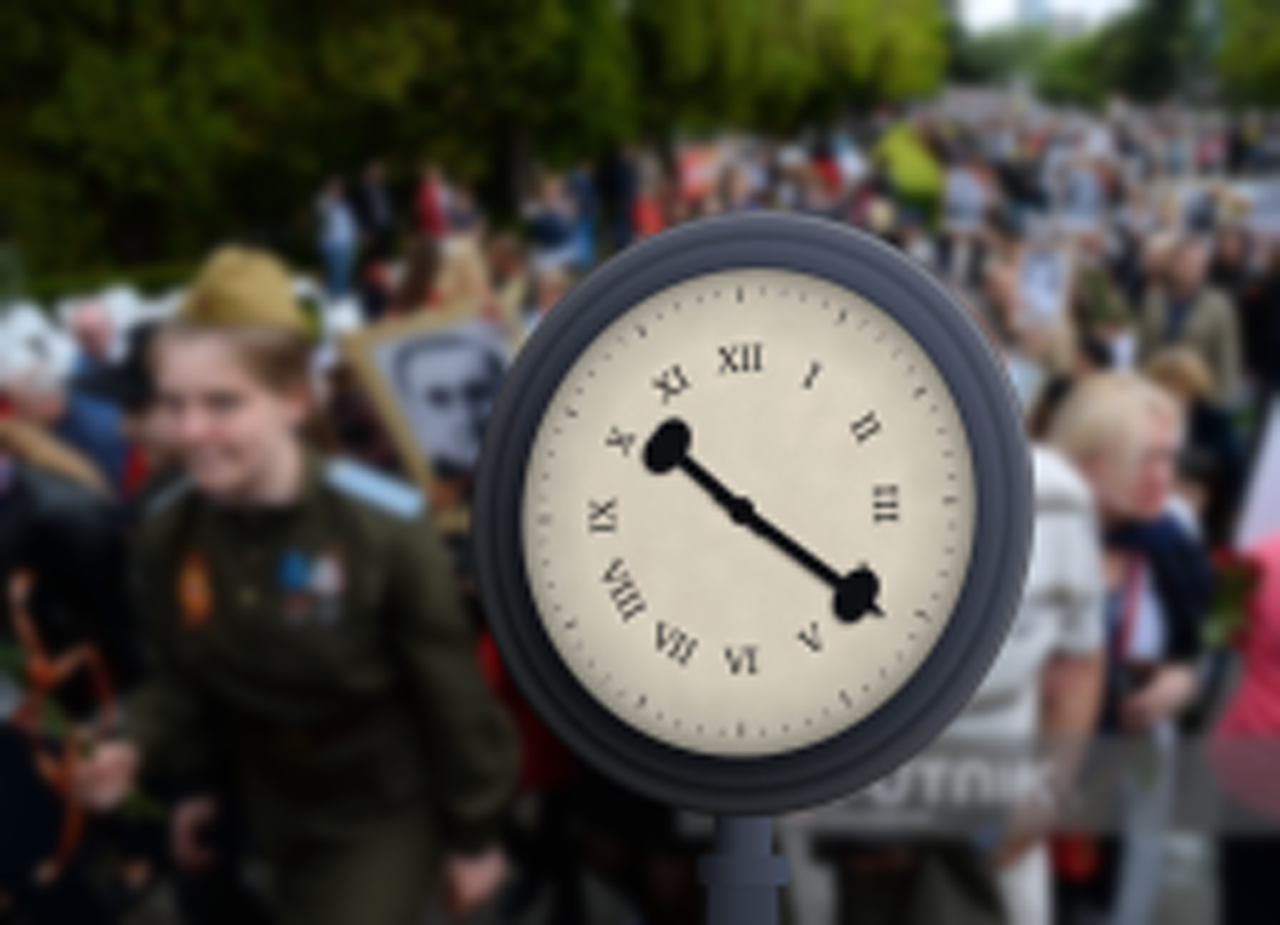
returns 10,21
